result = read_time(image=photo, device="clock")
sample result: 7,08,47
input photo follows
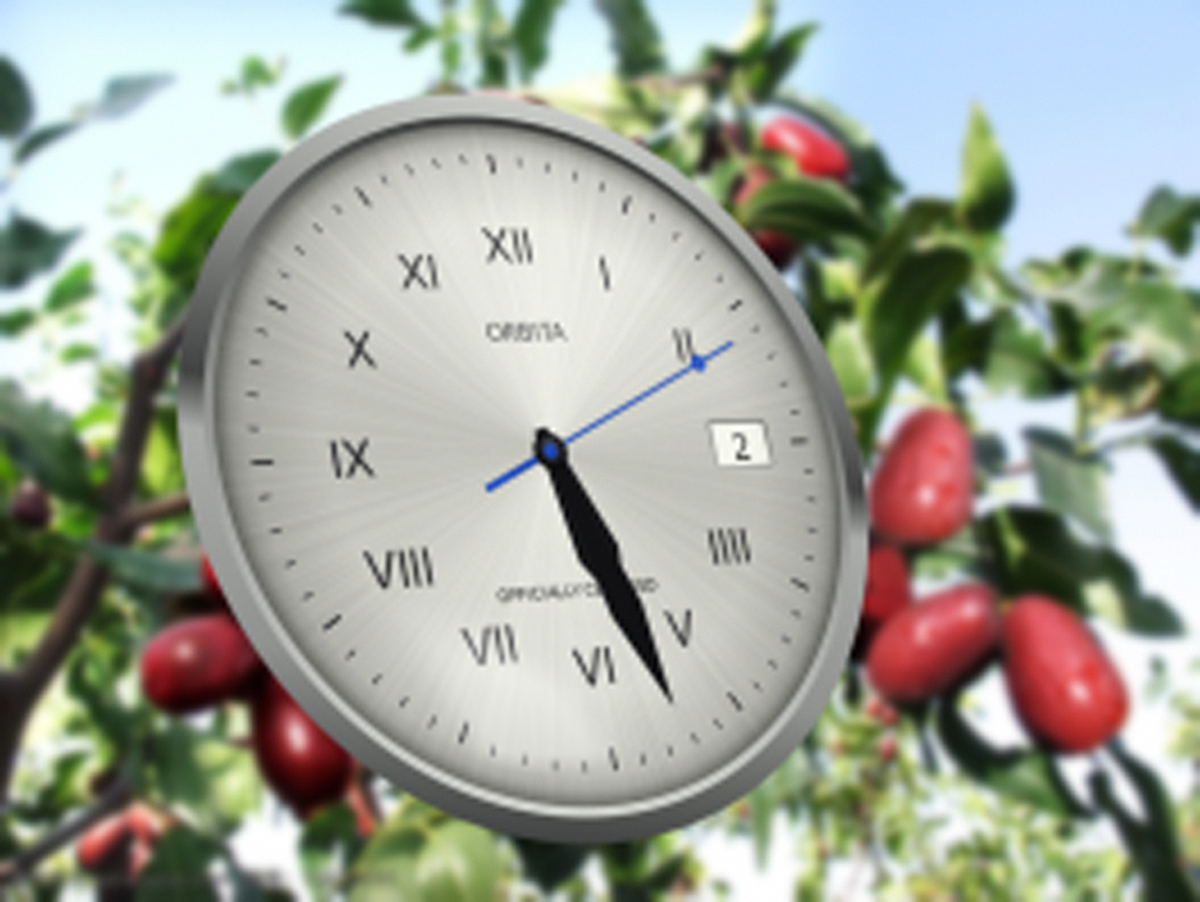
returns 5,27,11
